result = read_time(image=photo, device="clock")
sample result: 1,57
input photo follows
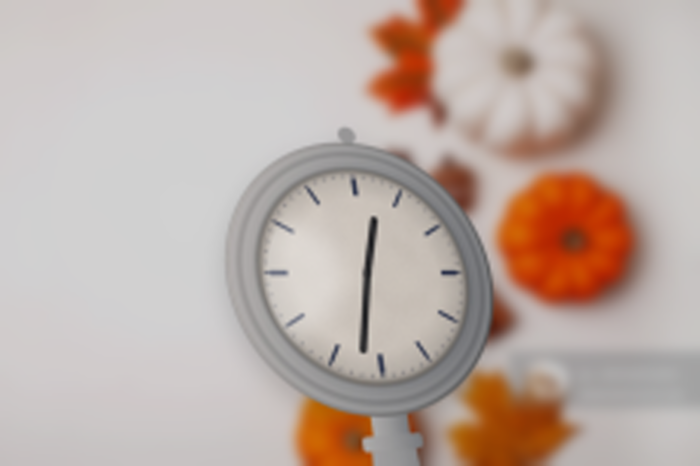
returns 12,32
